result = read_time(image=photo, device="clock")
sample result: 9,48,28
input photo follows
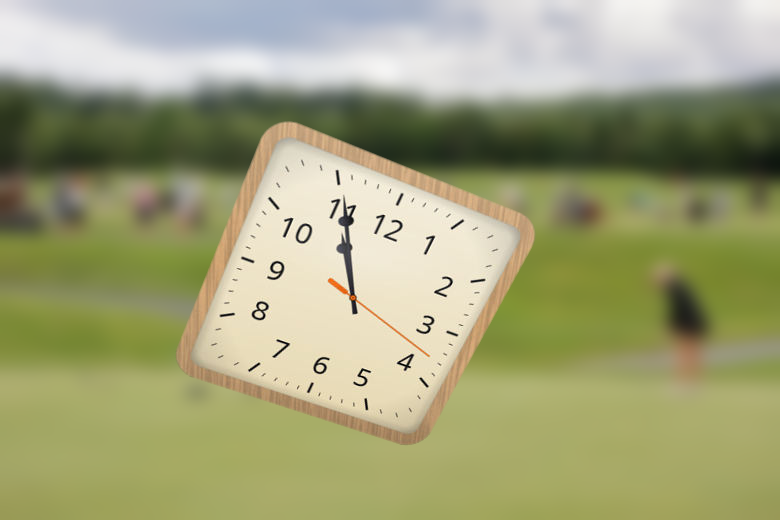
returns 10,55,18
